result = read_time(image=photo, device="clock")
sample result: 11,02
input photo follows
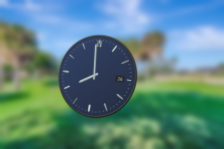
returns 7,59
